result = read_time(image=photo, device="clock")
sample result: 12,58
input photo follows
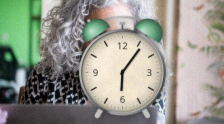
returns 6,06
